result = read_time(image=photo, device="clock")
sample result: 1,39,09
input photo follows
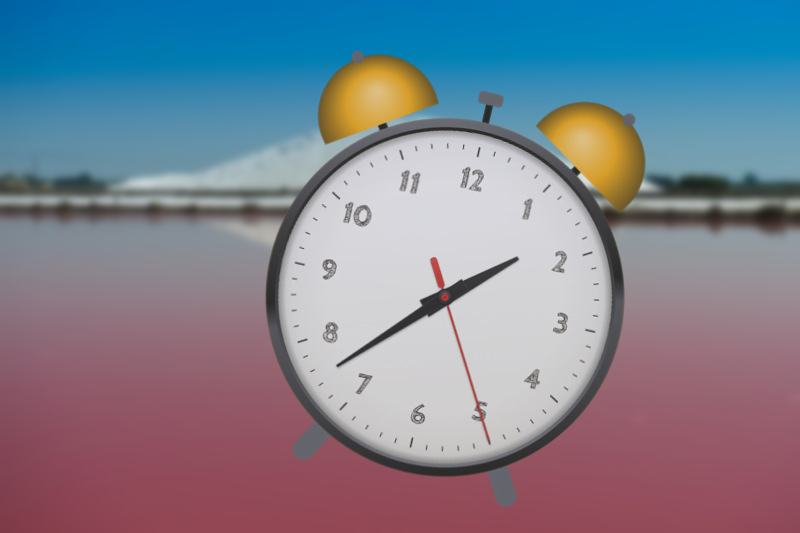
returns 1,37,25
